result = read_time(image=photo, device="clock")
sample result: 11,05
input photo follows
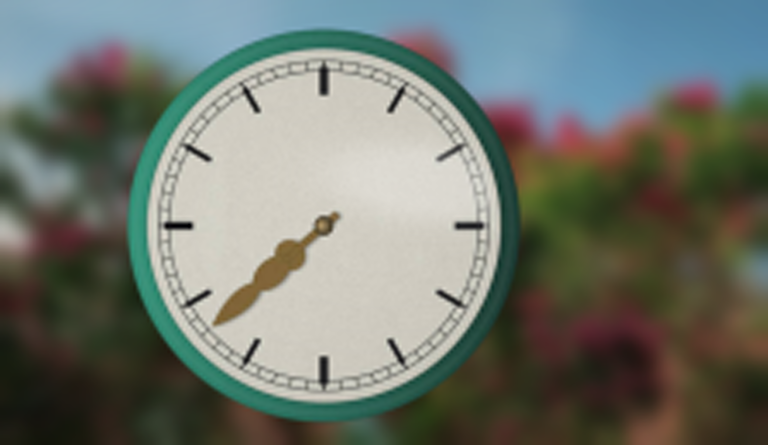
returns 7,38
